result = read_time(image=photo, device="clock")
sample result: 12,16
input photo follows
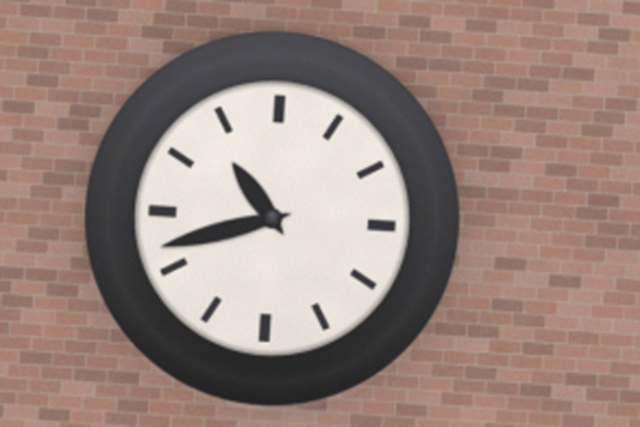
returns 10,42
